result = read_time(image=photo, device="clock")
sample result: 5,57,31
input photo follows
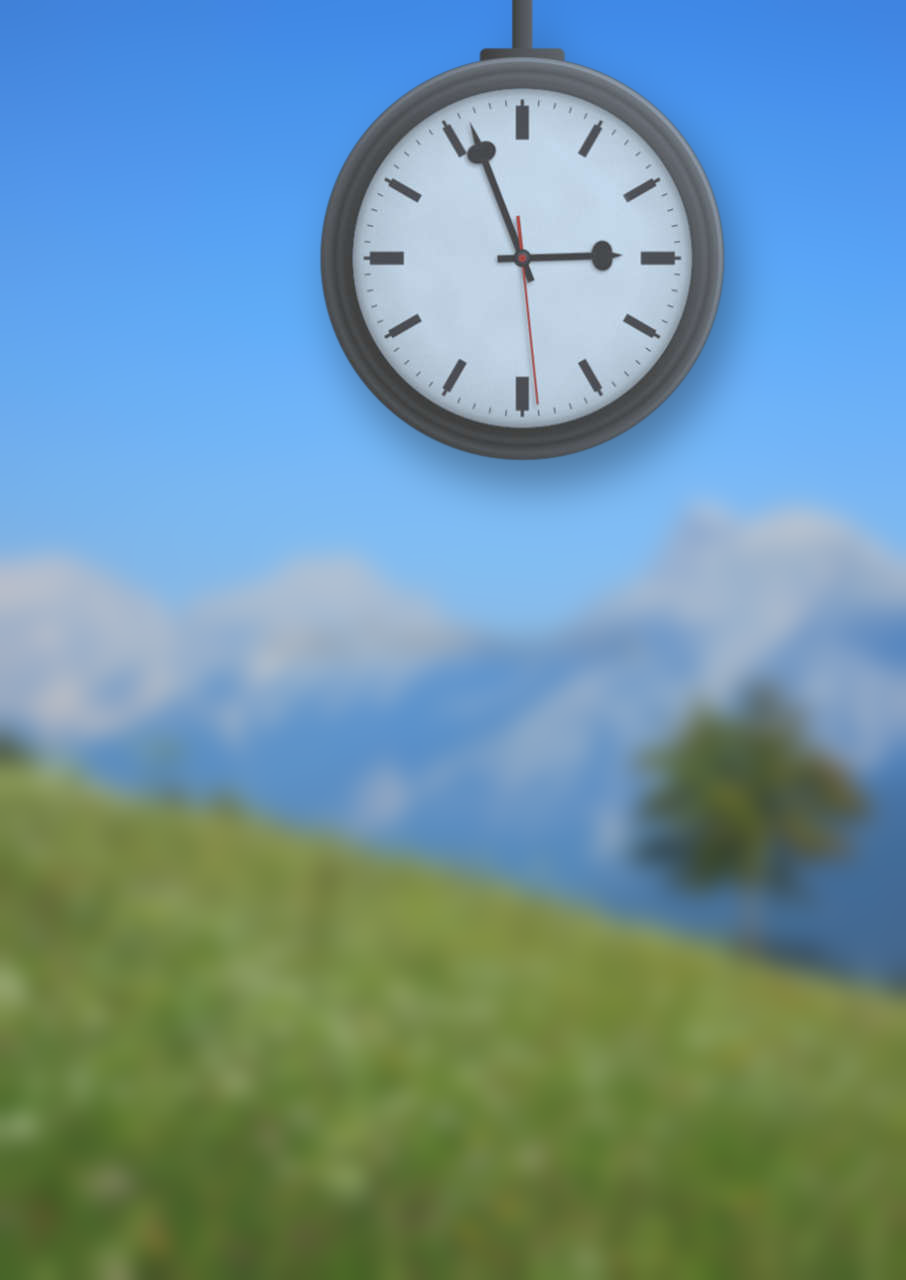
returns 2,56,29
